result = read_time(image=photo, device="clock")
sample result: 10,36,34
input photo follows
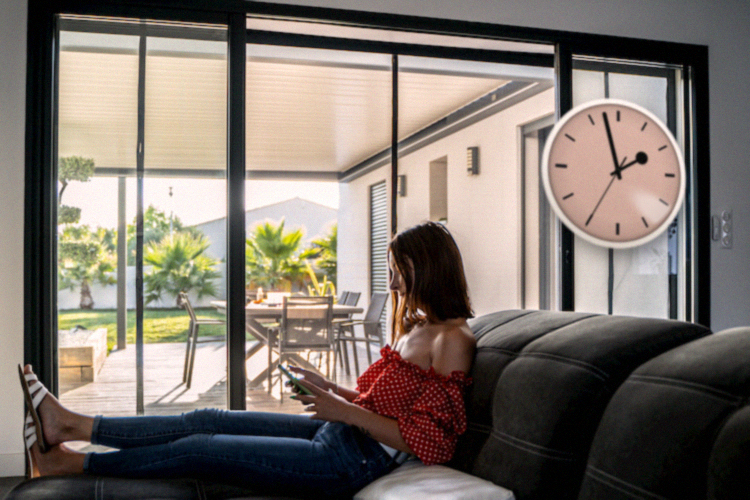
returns 1,57,35
